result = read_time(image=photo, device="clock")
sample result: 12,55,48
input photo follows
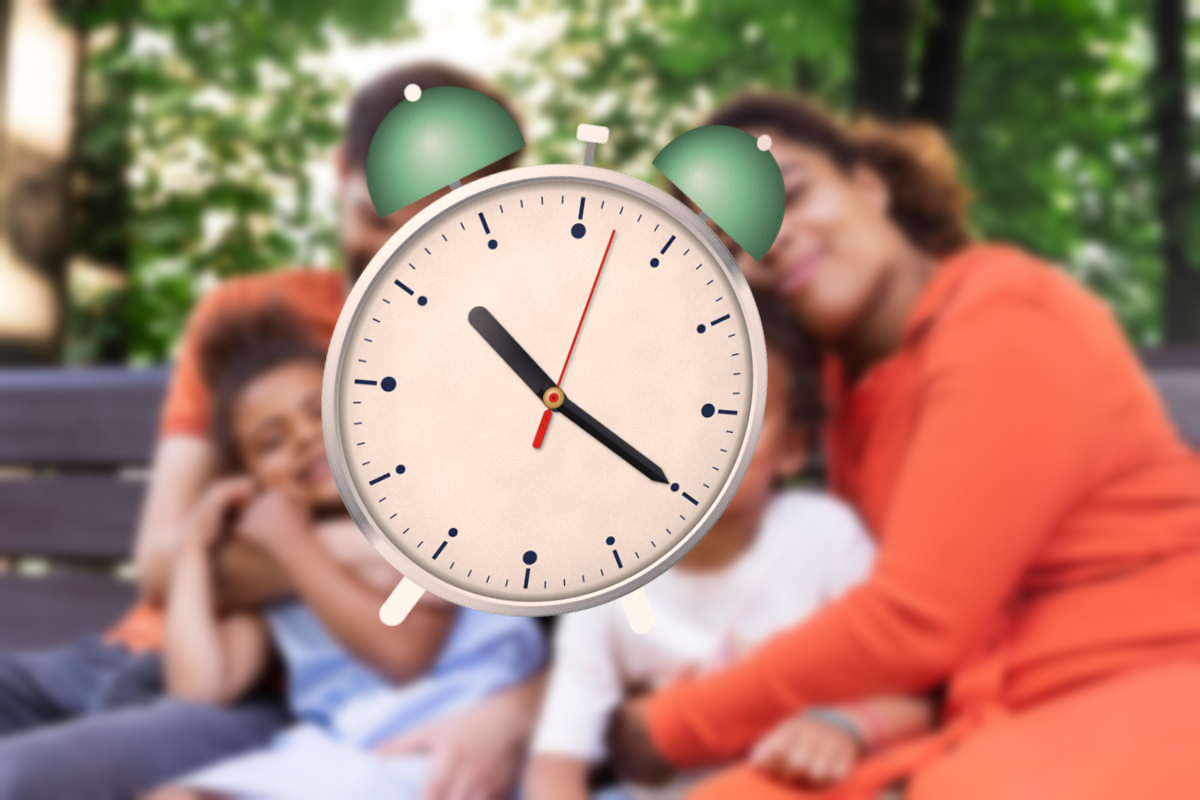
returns 10,20,02
